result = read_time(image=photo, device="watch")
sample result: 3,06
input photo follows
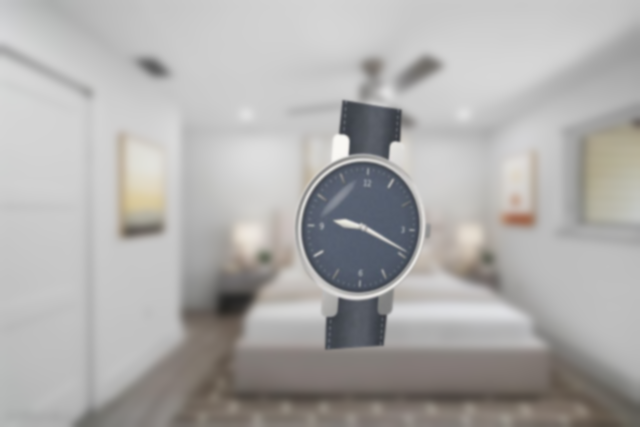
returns 9,19
